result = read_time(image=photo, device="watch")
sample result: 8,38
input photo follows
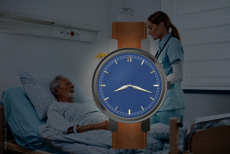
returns 8,18
